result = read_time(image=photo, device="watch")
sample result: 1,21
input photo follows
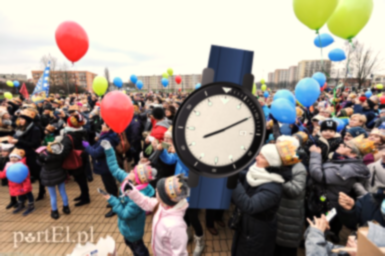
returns 8,10
